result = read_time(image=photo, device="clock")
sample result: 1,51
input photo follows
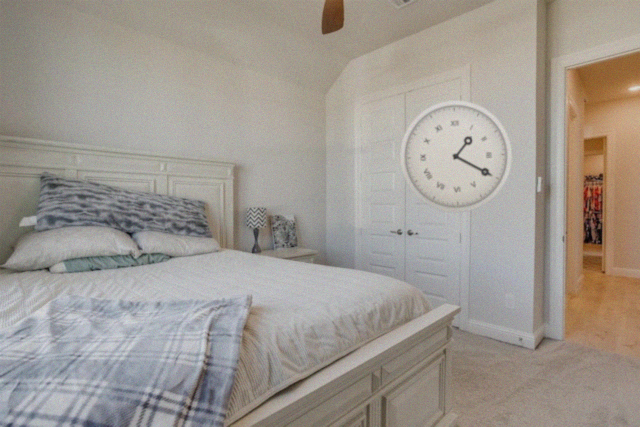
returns 1,20
